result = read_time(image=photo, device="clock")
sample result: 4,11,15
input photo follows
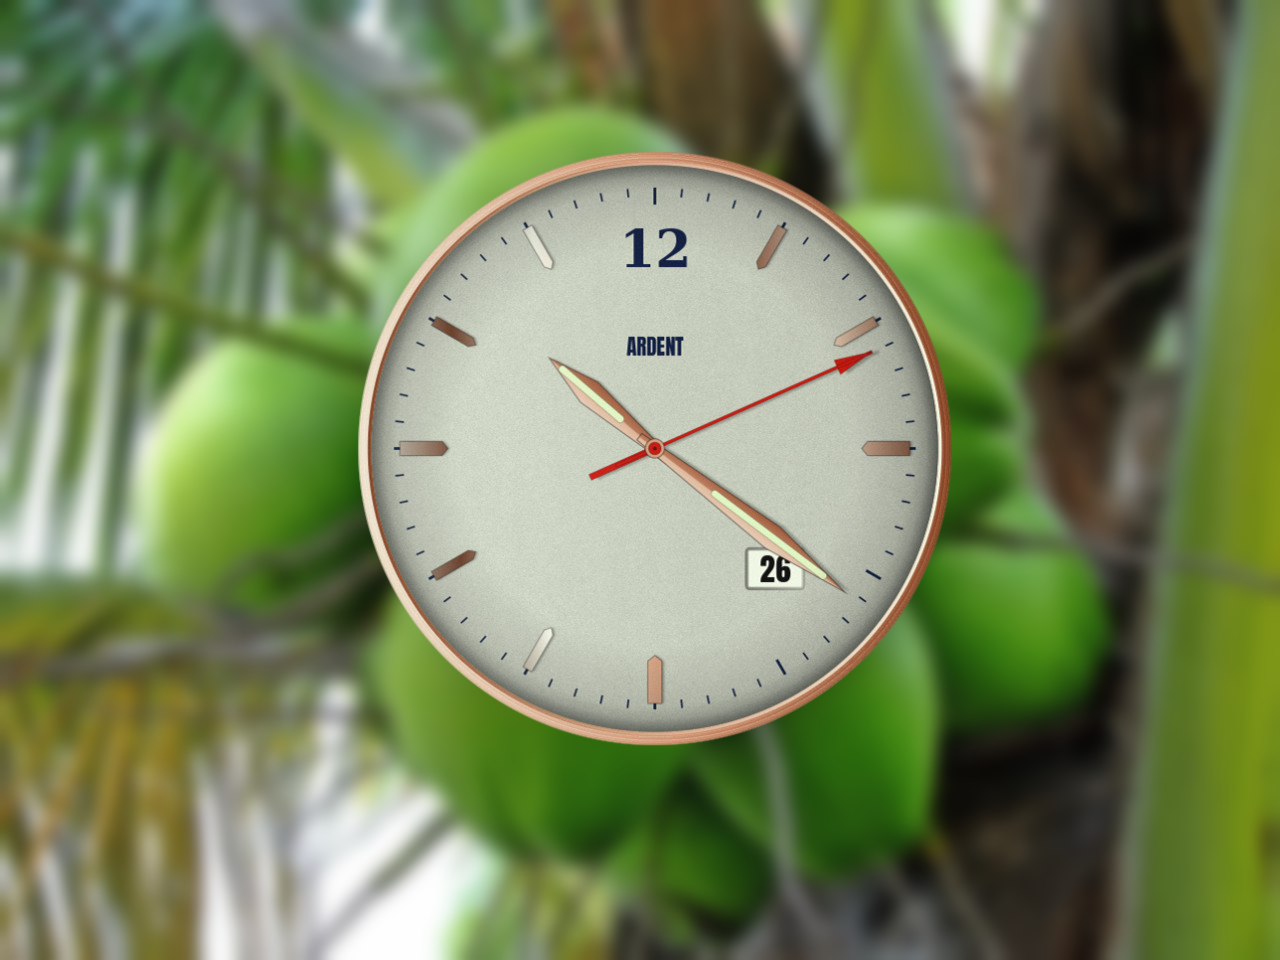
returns 10,21,11
